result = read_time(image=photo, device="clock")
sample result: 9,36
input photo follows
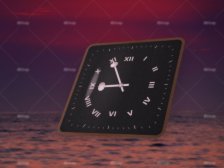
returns 8,55
